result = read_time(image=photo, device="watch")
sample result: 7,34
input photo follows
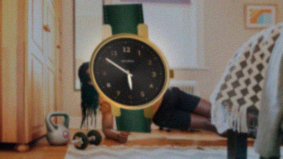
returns 5,51
